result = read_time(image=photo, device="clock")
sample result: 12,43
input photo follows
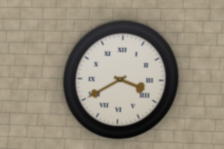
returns 3,40
